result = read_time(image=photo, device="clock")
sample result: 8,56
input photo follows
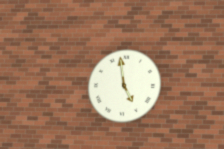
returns 4,58
